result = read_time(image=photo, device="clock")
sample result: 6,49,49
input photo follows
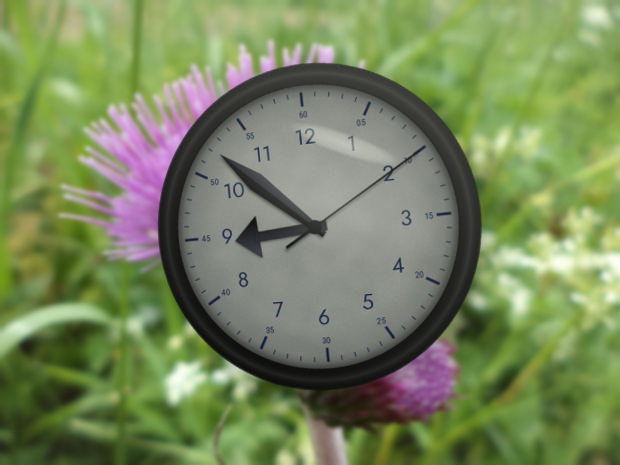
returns 8,52,10
